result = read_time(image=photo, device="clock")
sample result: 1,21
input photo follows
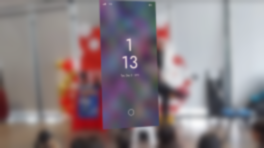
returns 1,13
